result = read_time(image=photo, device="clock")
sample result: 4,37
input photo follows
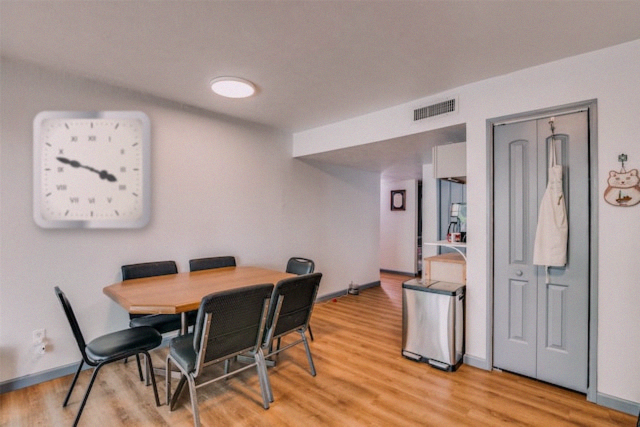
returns 3,48
